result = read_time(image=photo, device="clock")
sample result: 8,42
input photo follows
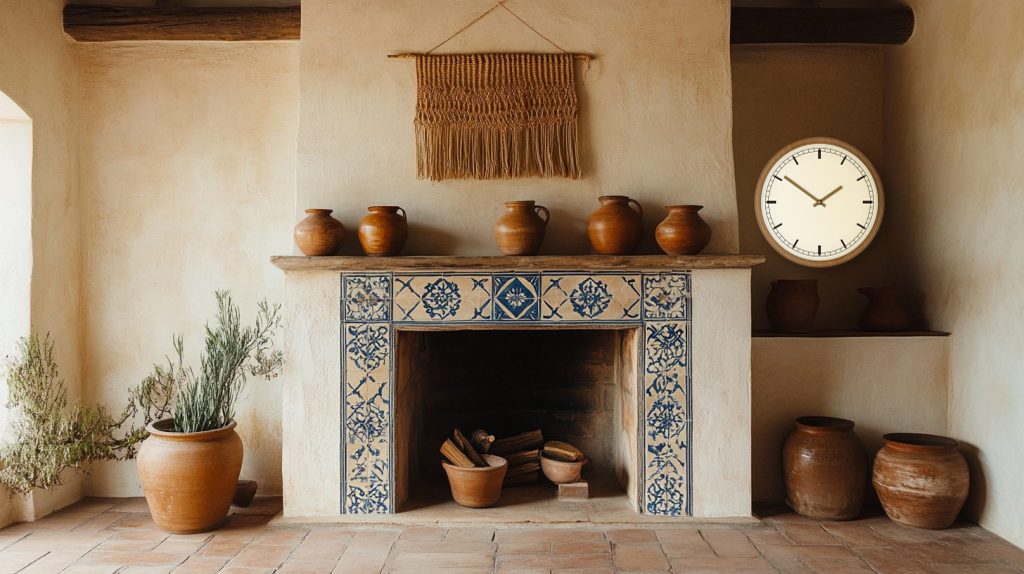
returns 1,51
